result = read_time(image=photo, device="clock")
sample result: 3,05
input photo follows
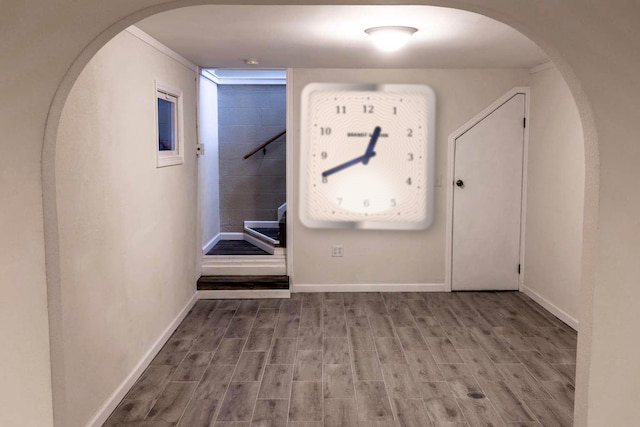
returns 12,41
